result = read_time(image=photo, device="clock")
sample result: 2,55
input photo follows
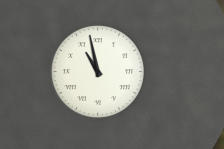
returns 10,58
